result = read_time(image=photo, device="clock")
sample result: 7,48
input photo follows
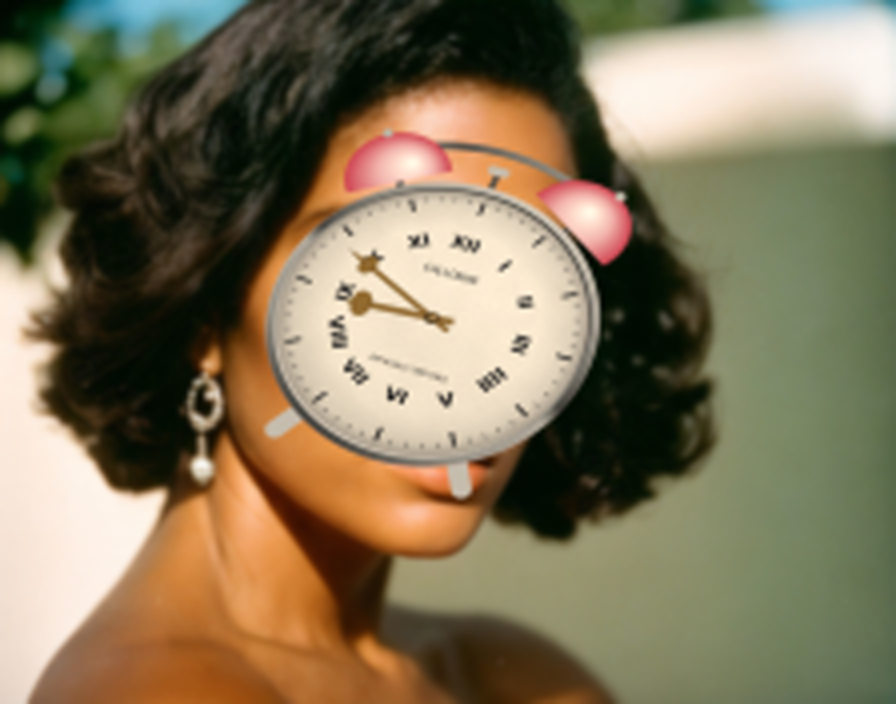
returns 8,49
